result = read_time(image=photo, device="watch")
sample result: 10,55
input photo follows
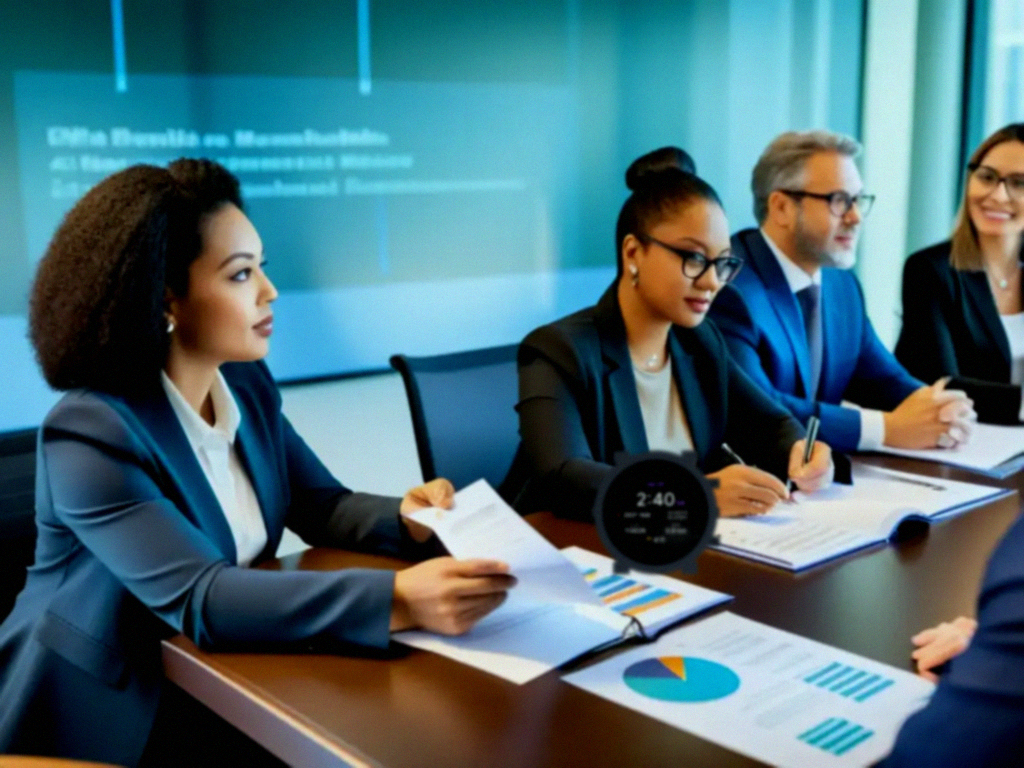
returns 2,40
